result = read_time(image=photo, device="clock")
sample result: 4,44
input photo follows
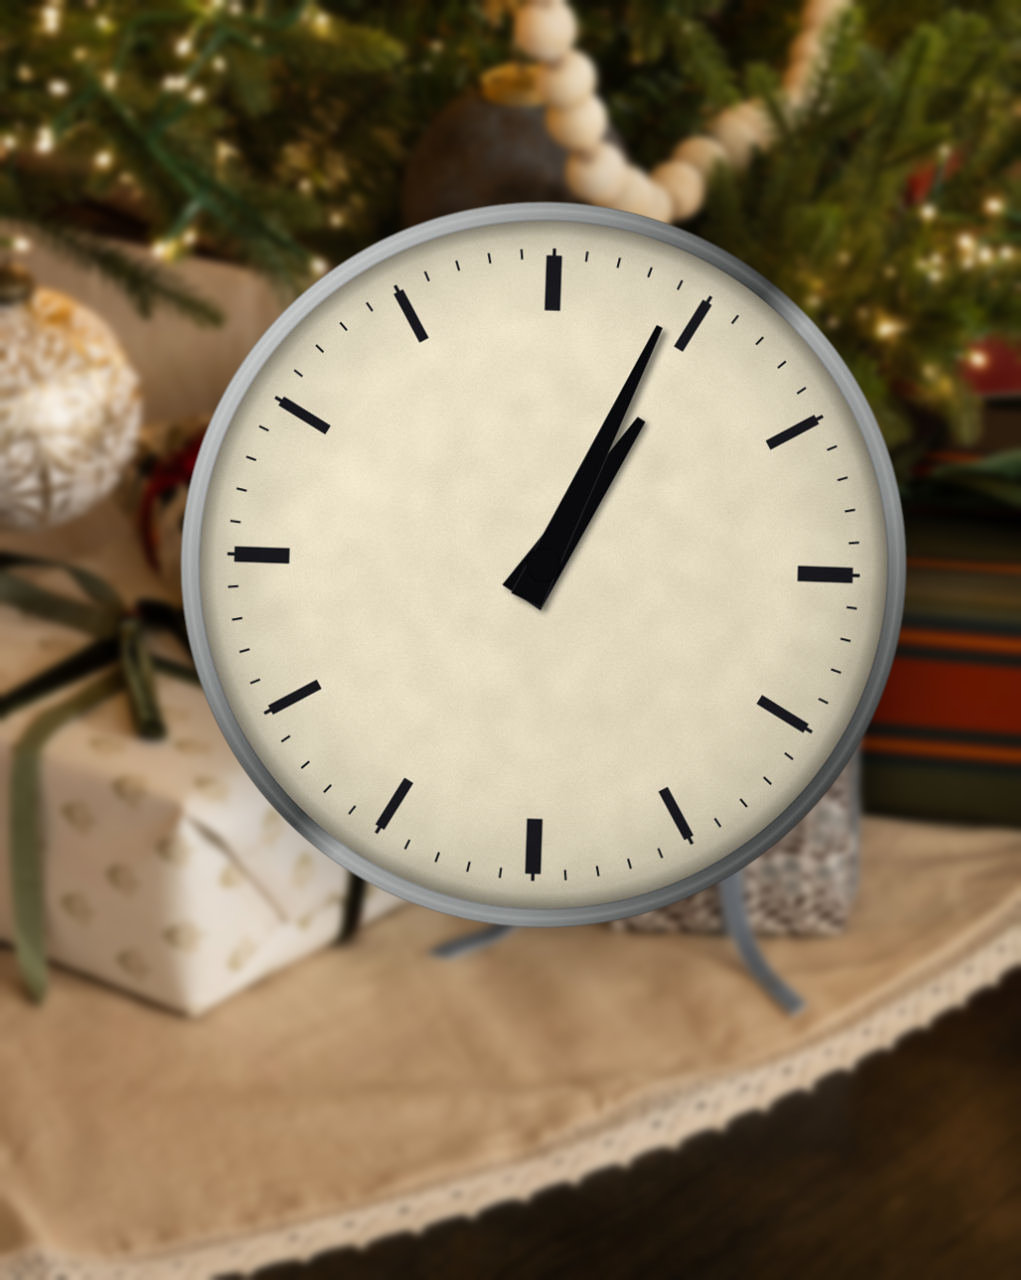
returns 1,04
